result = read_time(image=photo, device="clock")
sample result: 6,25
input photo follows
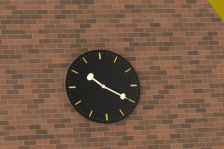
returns 10,20
